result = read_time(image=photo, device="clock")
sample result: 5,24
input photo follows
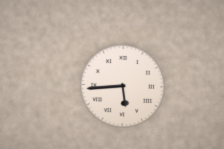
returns 5,44
